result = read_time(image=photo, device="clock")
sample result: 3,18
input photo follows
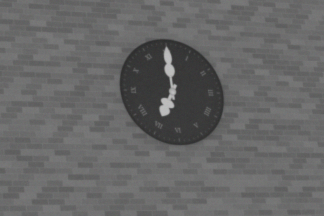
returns 7,00
